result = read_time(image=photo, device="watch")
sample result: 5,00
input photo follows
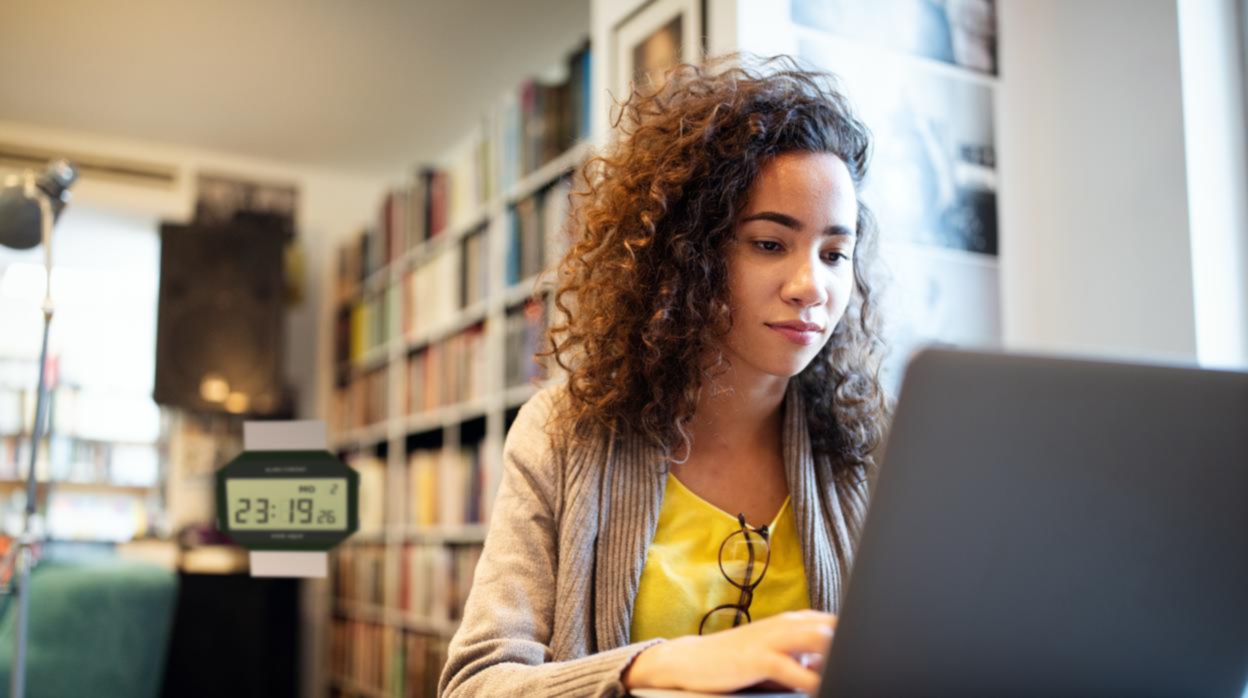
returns 23,19
